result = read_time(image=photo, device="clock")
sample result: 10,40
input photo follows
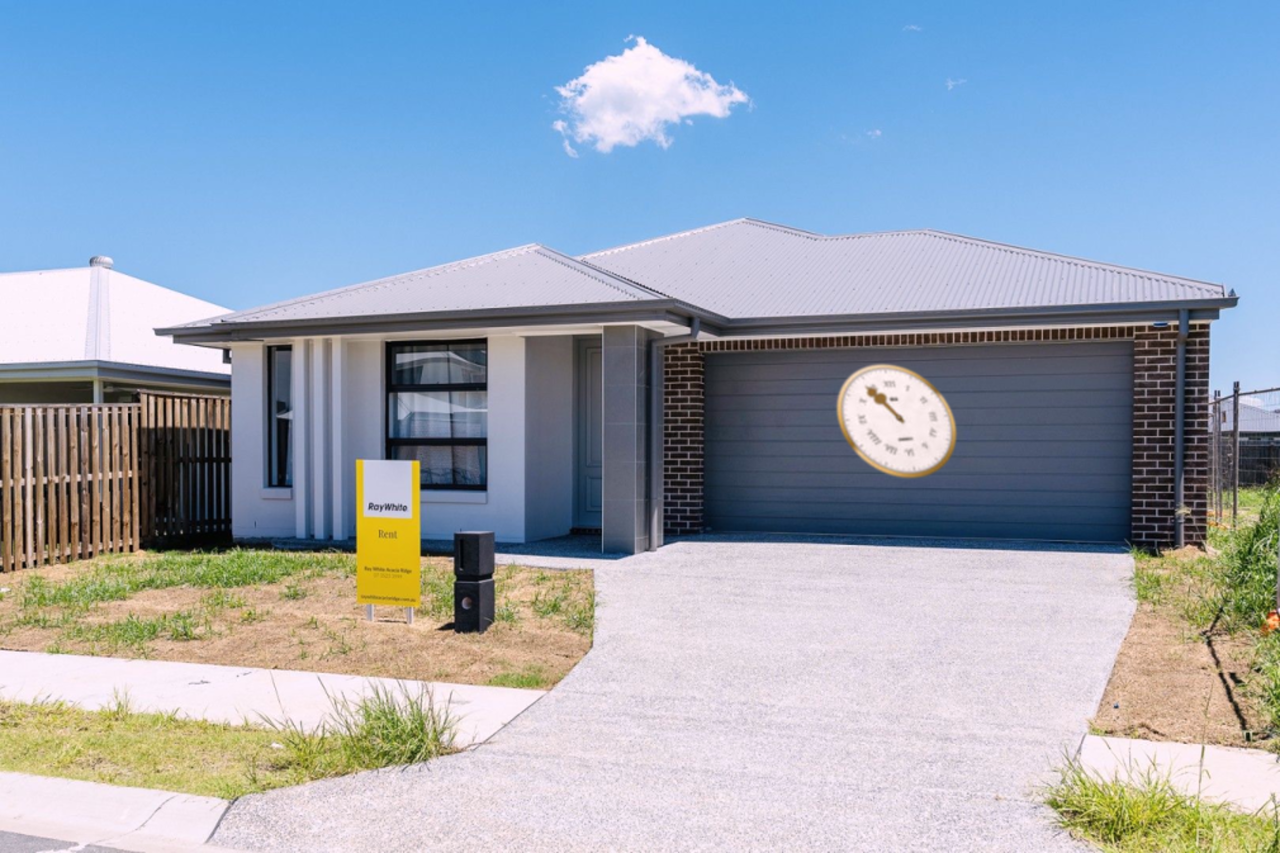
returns 10,54
